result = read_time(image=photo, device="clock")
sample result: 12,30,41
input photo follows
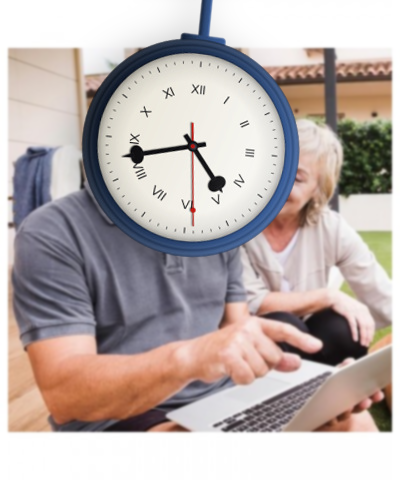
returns 4,42,29
